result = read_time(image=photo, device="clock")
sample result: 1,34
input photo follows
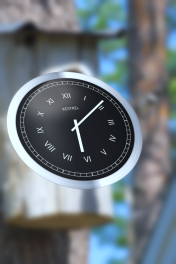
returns 6,09
